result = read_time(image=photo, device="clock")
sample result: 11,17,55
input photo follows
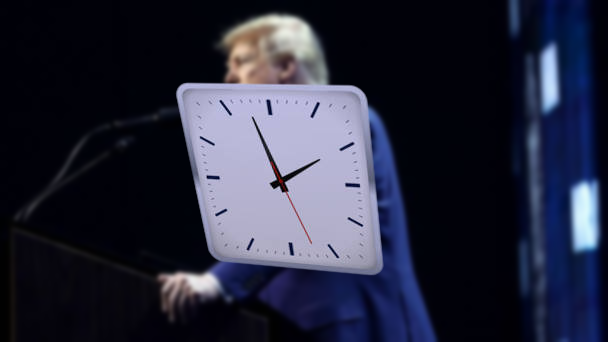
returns 1,57,27
